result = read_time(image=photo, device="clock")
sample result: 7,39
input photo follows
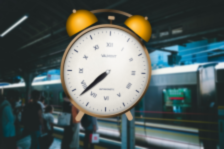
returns 7,38
